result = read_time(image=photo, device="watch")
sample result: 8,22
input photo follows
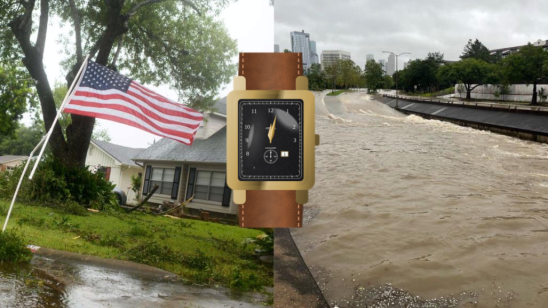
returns 12,02
